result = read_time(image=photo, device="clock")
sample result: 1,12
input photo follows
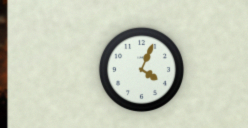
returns 4,04
